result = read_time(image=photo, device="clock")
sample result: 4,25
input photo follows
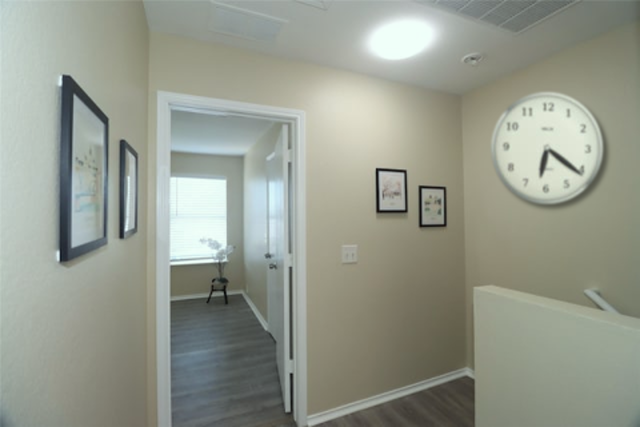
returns 6,21
